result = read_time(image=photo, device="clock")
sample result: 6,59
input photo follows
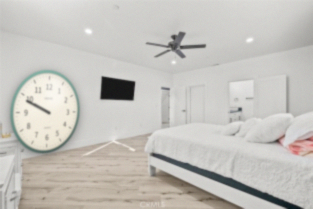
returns 9,49
